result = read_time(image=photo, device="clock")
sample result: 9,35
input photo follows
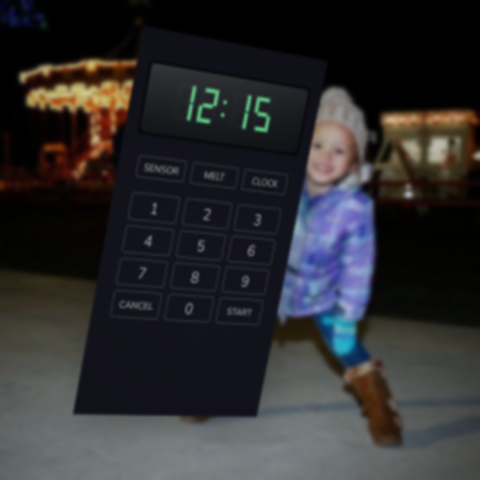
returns 12,15
